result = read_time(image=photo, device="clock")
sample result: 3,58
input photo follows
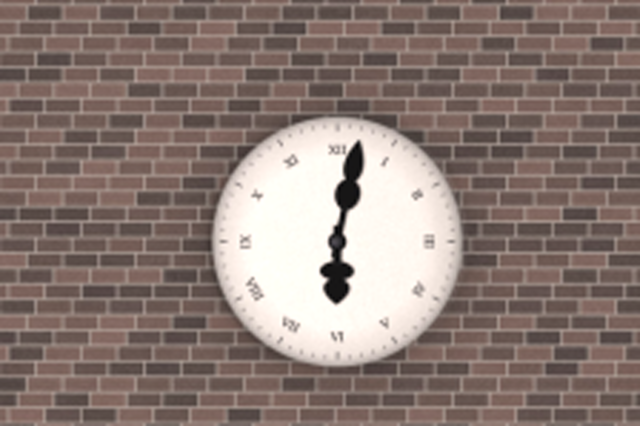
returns 6,02
